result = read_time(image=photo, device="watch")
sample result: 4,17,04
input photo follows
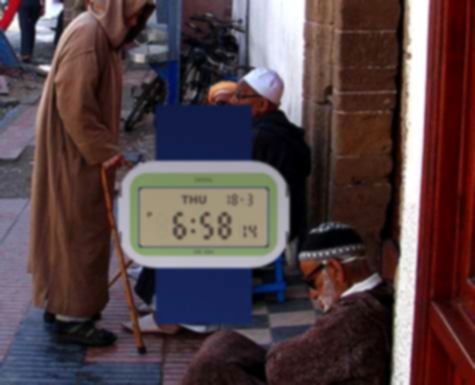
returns 6,58,14
